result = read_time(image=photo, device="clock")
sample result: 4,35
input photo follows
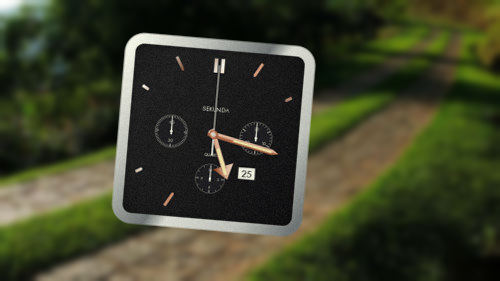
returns 5,17
